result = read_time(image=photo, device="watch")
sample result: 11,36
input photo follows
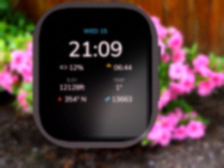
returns 21,09
